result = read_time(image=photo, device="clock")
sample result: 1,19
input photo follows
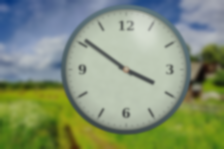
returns 3,51
